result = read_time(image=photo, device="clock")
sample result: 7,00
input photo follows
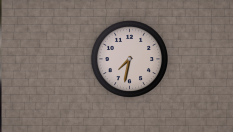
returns 7,32
